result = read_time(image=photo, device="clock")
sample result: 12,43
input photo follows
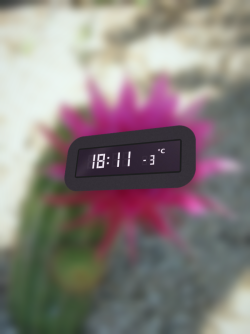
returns 18,11
